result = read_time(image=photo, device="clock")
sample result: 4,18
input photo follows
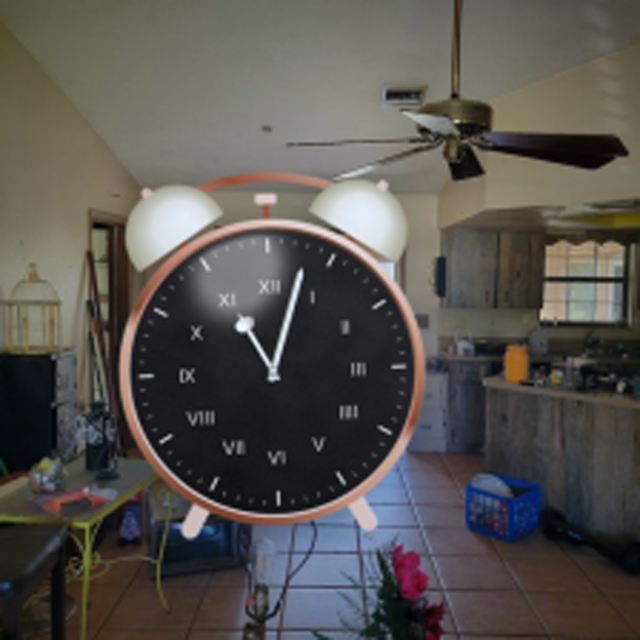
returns 11,03
